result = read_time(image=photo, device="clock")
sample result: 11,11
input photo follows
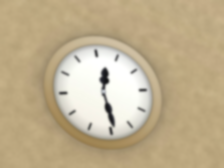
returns 12,29
